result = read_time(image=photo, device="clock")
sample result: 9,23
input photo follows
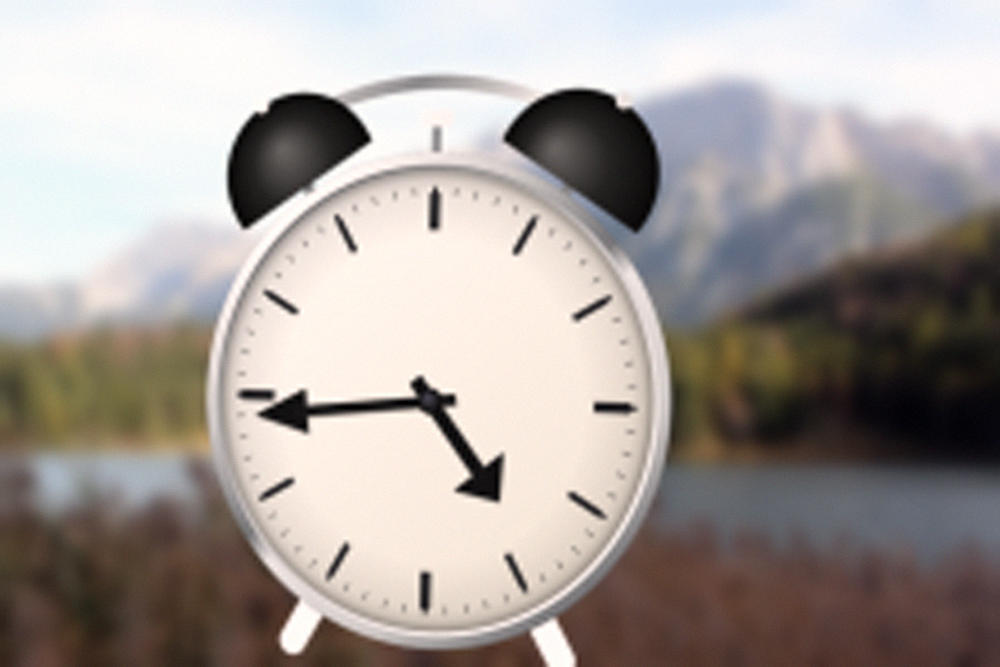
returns 4,44
